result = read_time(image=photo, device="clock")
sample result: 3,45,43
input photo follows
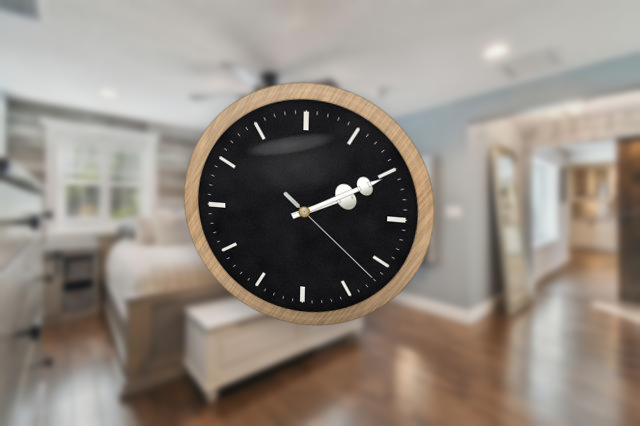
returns 2,10,22
